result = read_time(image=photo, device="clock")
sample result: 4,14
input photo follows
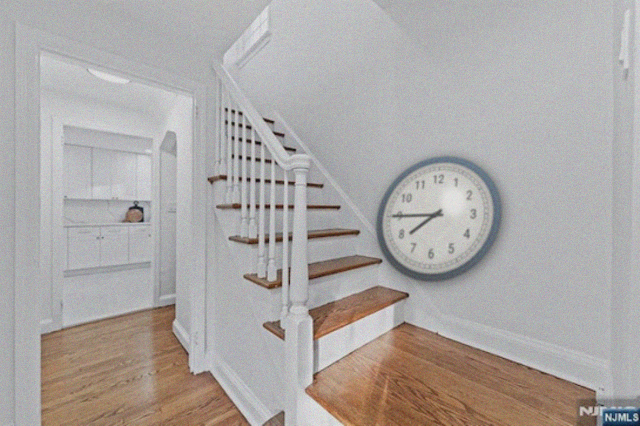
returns 7,45
